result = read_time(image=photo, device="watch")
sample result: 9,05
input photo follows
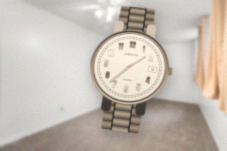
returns 1,37
